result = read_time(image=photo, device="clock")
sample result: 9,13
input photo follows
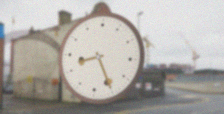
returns 8,25
